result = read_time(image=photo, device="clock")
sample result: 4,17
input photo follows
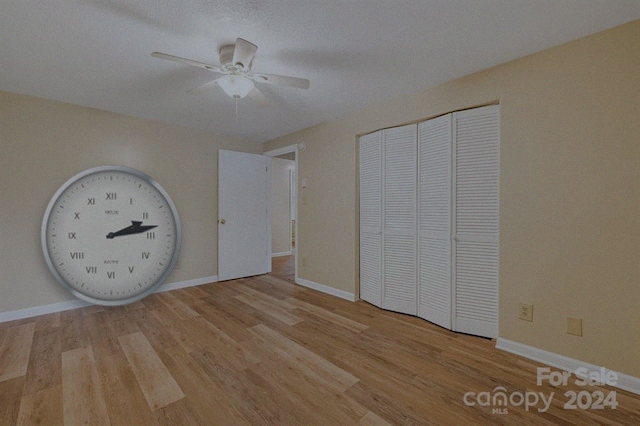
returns 2,13
